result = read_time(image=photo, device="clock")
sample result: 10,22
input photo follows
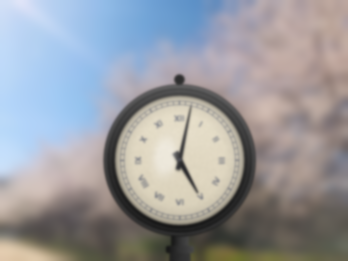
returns 5,02
